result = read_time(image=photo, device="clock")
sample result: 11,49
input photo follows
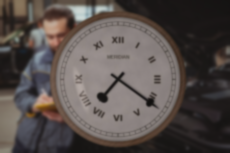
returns 7,21
